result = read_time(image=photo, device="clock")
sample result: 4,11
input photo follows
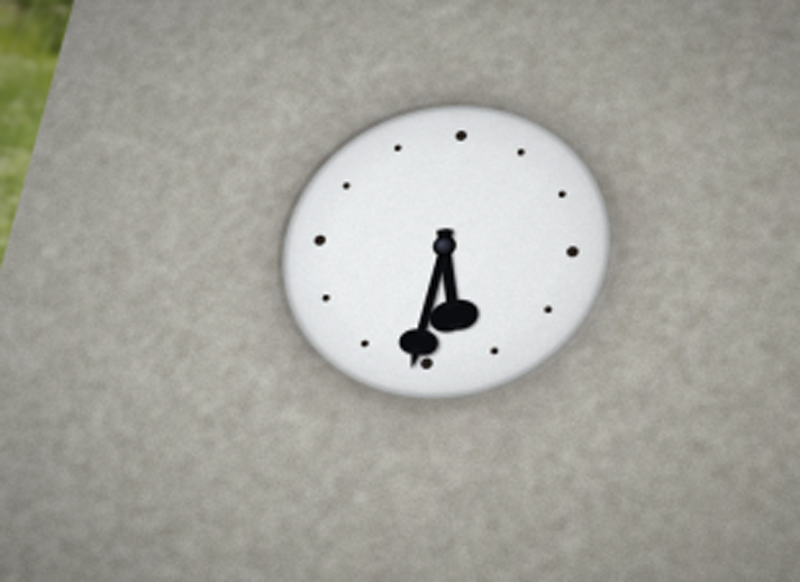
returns 5,31
